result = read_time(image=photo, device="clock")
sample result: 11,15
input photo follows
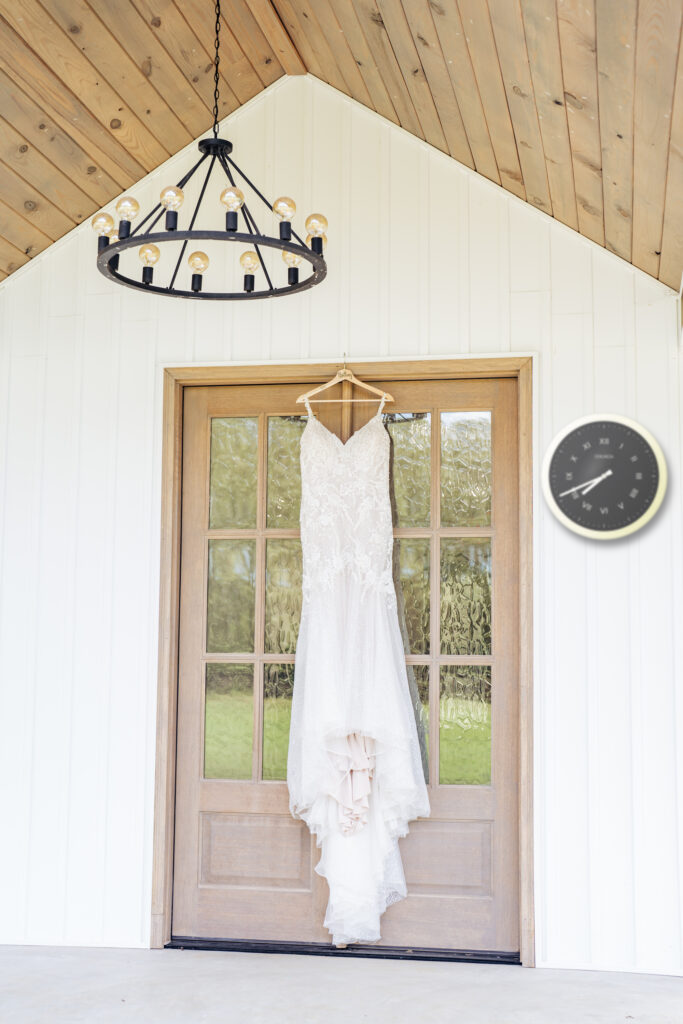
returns 7,41
